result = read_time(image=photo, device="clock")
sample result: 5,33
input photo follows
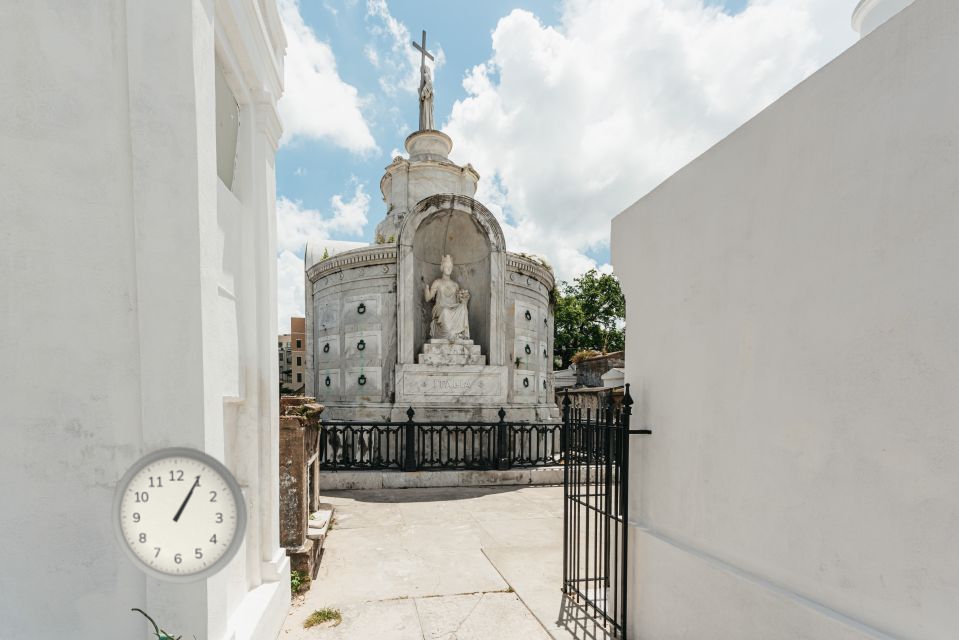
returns 1,05
